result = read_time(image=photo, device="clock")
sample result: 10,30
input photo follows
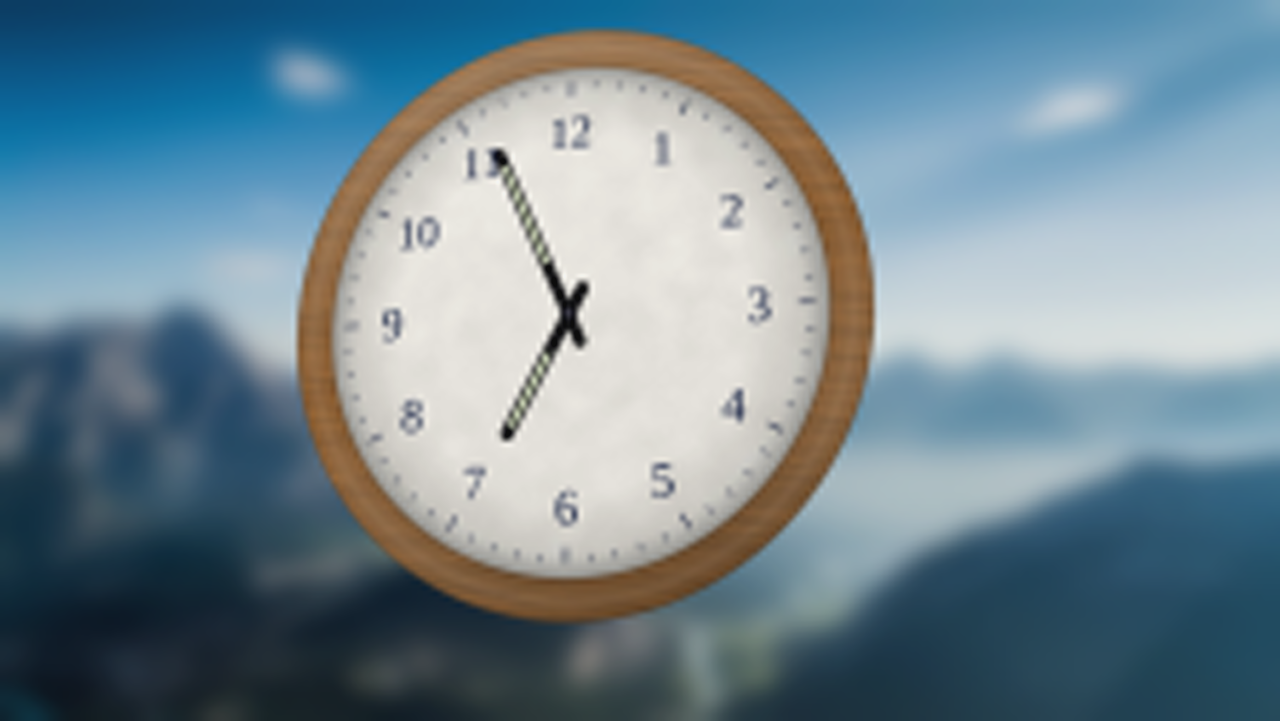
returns 6,56
